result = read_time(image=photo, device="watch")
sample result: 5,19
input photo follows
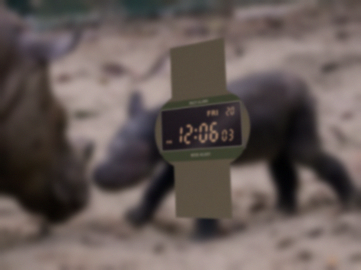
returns 12,06
